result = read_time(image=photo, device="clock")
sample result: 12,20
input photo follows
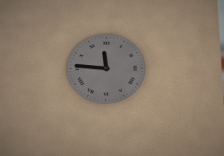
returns 11,46
